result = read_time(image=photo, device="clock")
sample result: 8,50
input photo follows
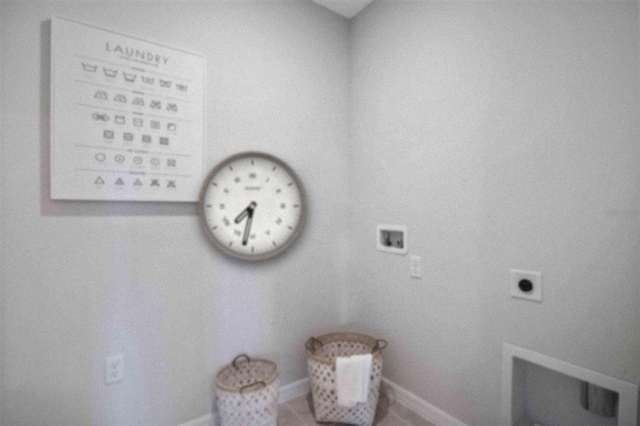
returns 7,32
